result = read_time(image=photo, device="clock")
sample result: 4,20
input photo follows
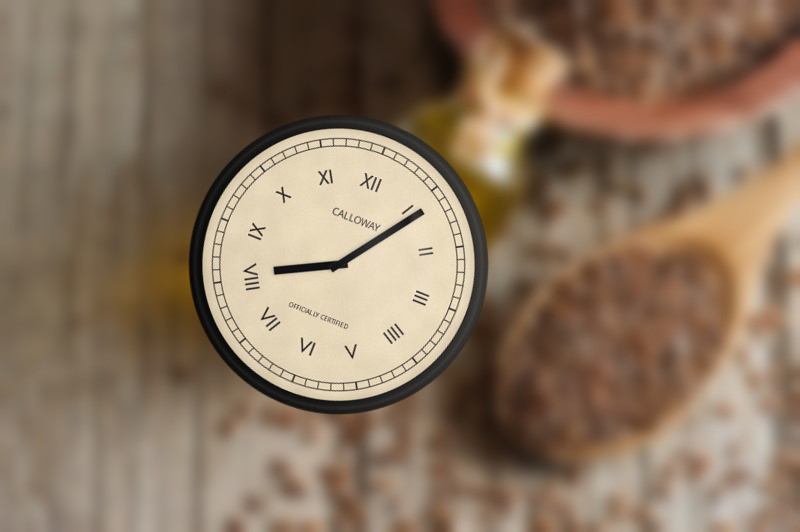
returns 8,06
